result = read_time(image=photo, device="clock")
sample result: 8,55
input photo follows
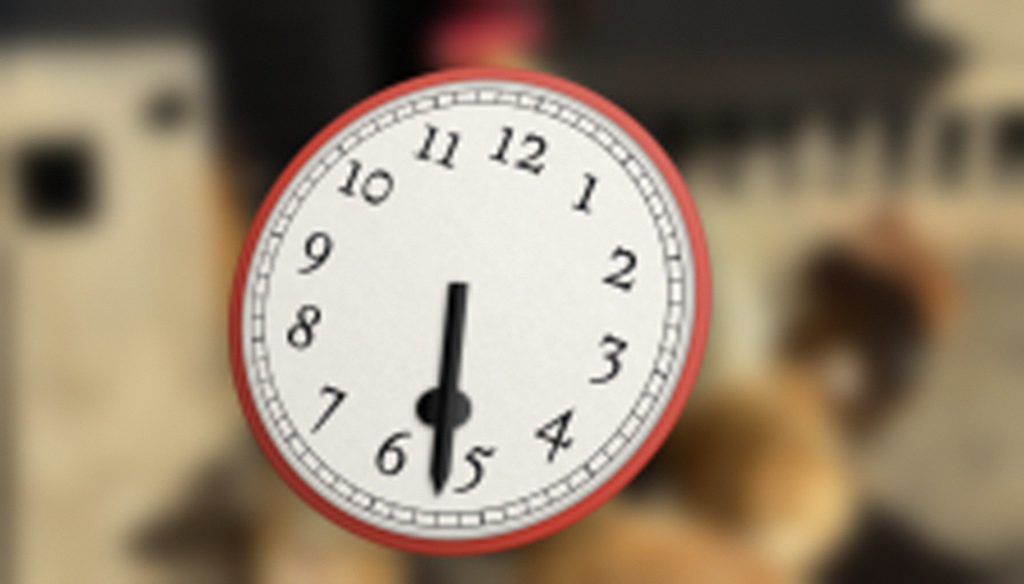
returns 5,27
